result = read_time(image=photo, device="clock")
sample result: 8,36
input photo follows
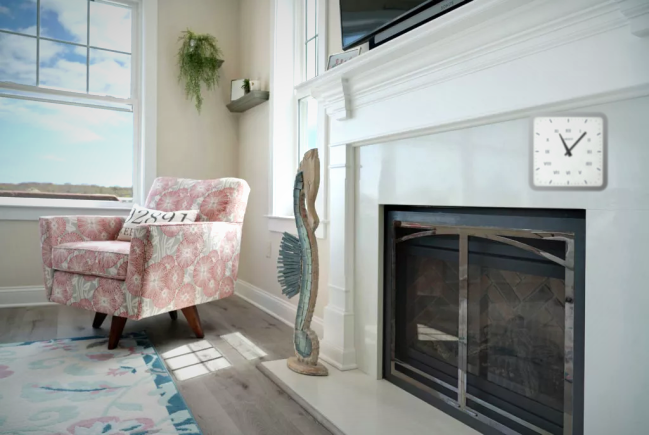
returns 11,07
